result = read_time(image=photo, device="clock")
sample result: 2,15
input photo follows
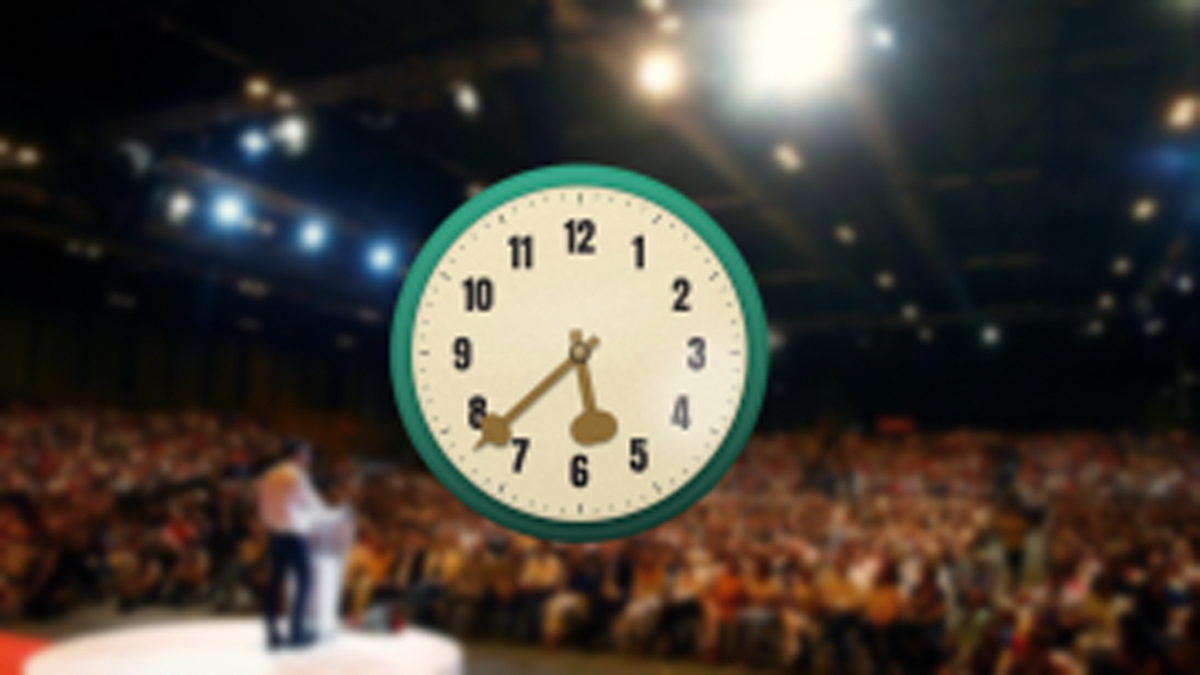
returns 5,38
